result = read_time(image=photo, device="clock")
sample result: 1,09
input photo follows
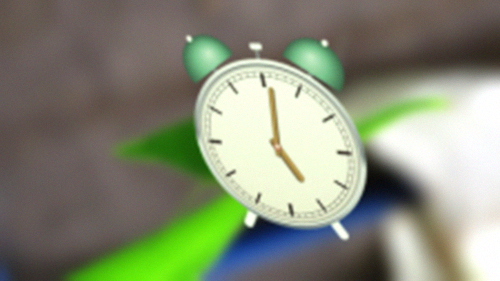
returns 5,01
